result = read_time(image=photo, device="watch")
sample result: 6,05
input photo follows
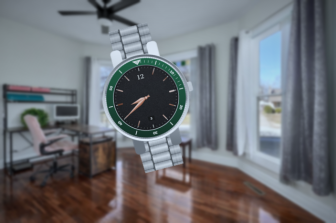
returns 8,40
